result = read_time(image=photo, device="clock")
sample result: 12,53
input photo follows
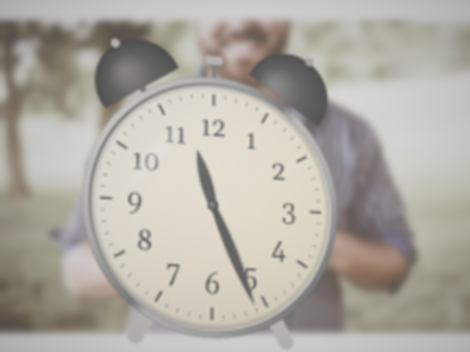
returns 11,26
